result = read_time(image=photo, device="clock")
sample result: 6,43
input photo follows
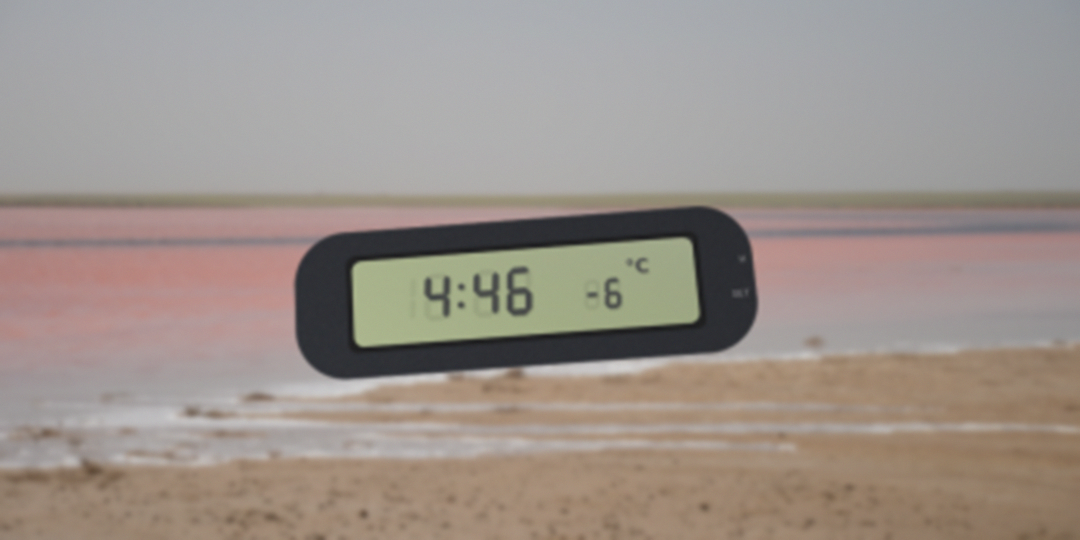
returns 4,46
